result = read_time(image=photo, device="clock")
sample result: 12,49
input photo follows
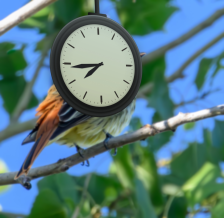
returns 7,44
